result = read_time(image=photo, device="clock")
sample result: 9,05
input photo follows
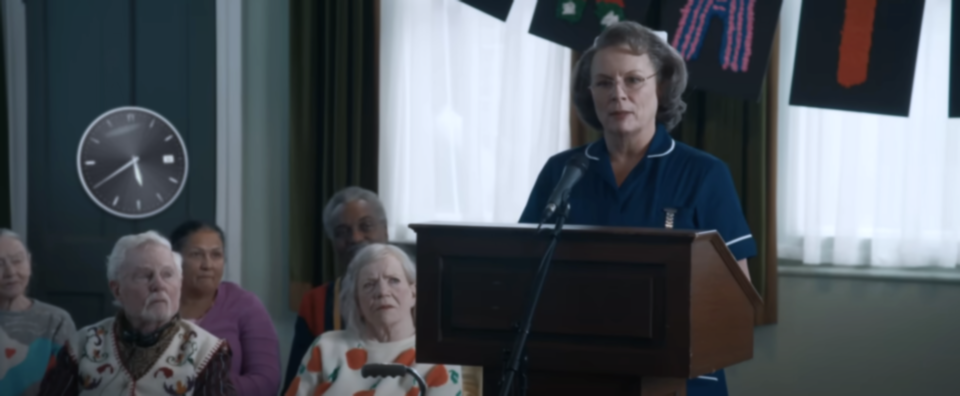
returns 5,40
